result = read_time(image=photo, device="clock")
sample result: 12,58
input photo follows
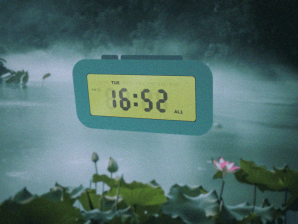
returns 16,52
